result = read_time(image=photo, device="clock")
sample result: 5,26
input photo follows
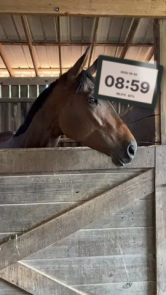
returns 8,59
